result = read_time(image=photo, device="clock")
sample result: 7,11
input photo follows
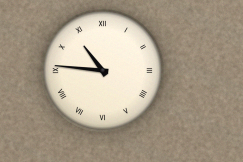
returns 10,46
